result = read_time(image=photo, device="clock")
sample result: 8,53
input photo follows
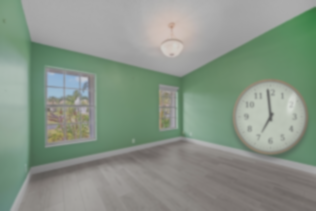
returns 6,59
